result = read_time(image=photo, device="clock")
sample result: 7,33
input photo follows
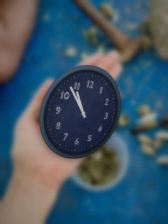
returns 10,53
